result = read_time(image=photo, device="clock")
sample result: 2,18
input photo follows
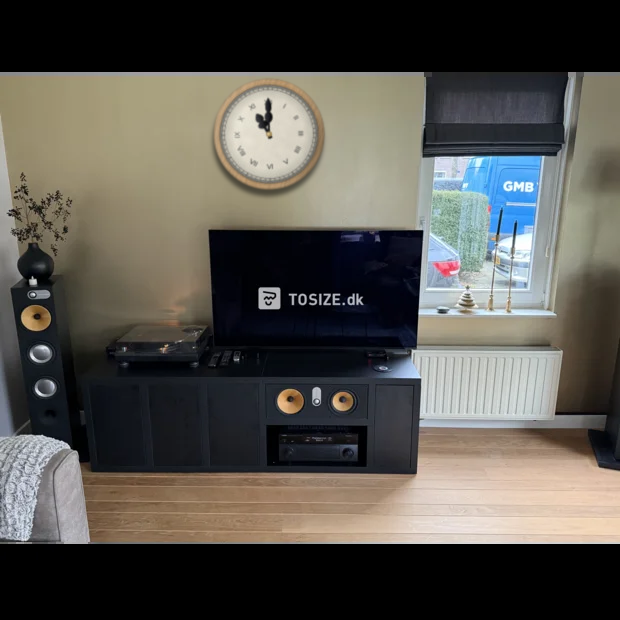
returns 11,00
